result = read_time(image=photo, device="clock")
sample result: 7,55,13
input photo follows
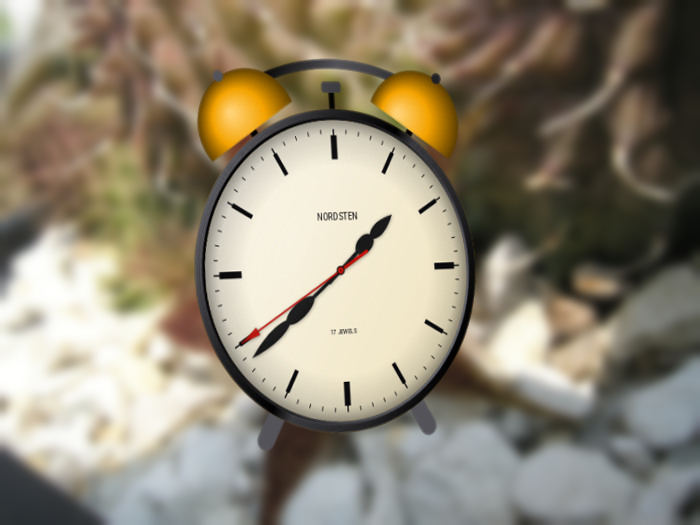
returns 1,38,40
